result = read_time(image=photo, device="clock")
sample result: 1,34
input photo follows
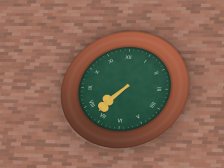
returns 7,37
